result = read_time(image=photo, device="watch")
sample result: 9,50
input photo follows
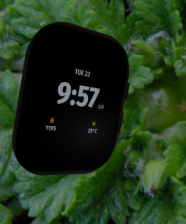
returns 9,57
